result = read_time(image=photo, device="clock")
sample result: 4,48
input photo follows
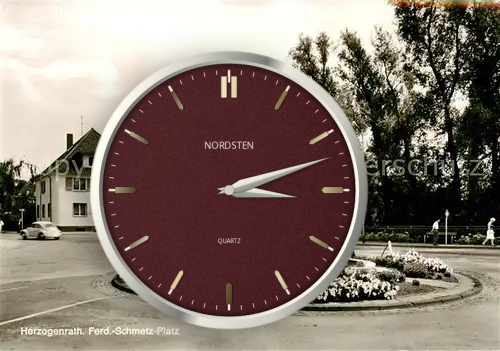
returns 3,12
